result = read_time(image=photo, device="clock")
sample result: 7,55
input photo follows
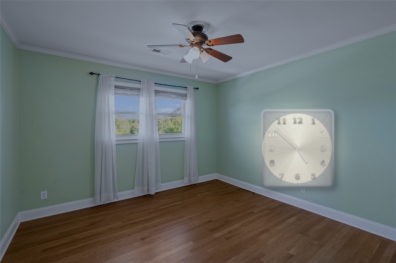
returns 4,52
